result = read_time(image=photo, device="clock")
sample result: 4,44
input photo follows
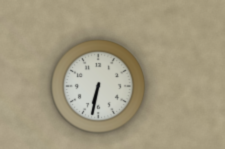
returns 6,32
